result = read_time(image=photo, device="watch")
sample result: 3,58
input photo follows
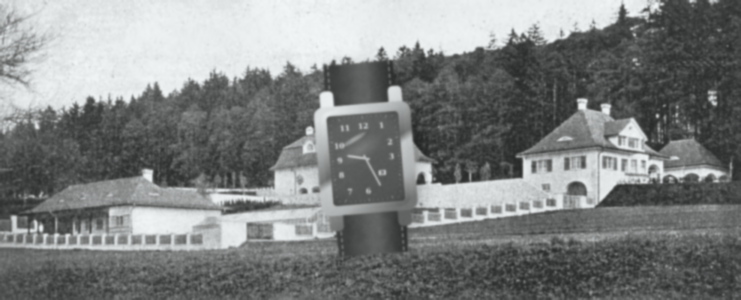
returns 9,26
